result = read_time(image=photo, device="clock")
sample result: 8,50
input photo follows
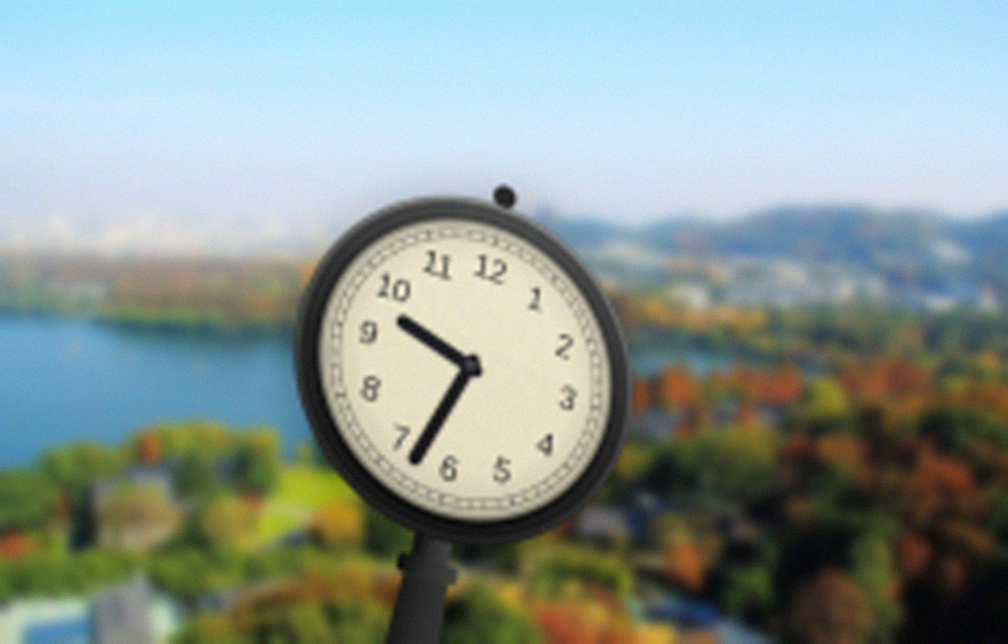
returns 9,33
